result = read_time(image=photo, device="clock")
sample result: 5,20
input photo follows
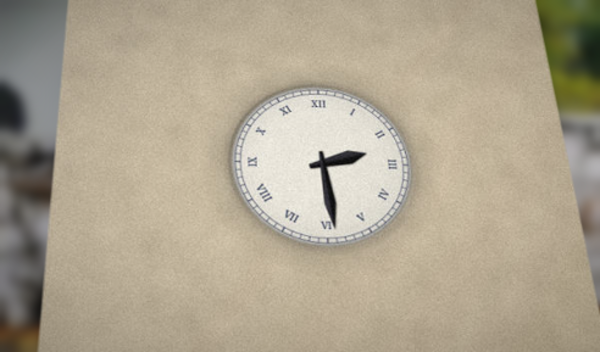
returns 2,29
